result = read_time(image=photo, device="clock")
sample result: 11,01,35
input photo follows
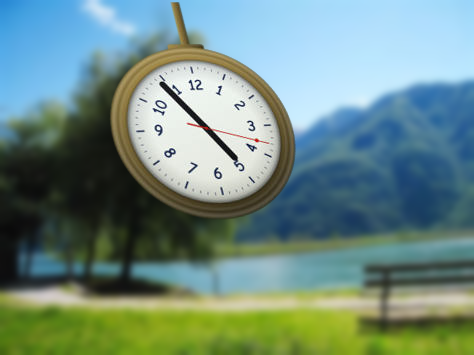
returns 4,54,18
